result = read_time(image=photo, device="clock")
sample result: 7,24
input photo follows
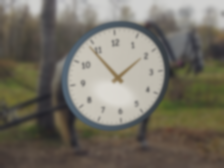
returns 1,54
